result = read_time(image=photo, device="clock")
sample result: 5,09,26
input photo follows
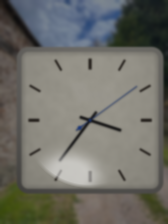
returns 3,36,09
